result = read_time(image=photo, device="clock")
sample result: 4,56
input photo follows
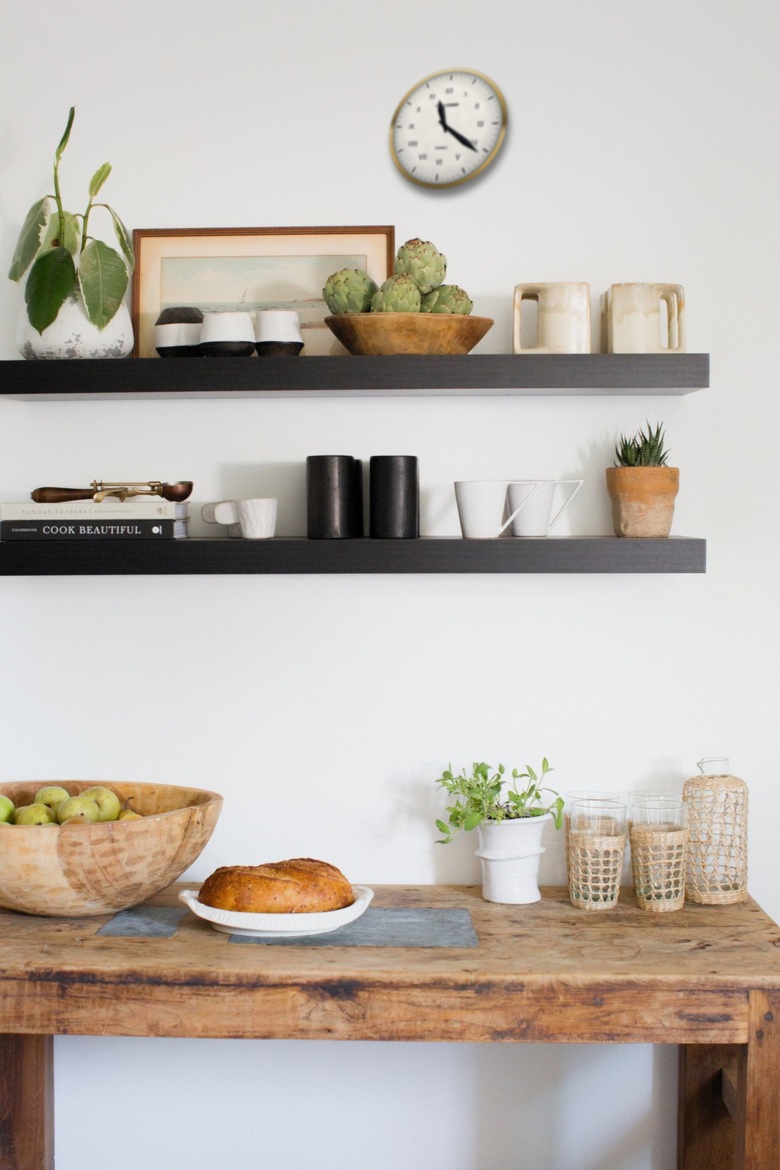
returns 11,21
